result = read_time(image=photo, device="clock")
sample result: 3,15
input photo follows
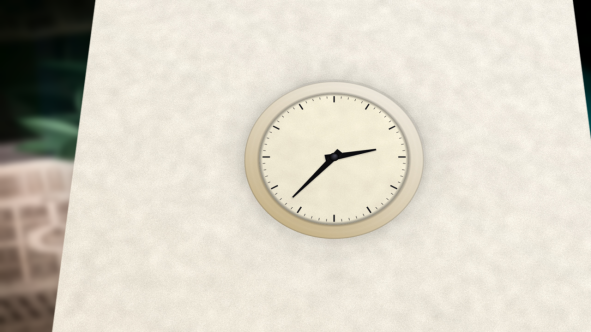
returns 2,37
